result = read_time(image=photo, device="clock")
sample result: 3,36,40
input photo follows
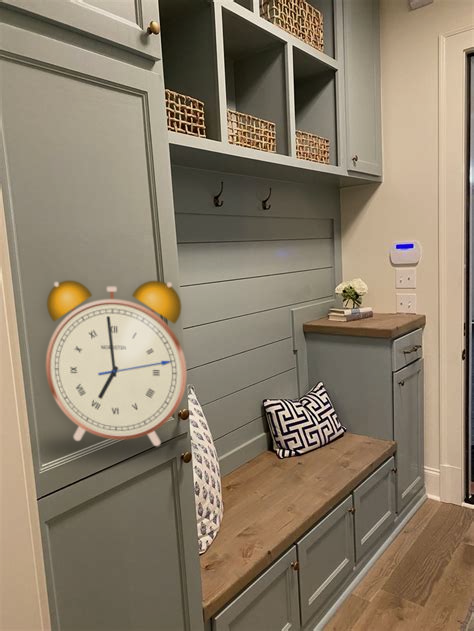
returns 6,59,13
